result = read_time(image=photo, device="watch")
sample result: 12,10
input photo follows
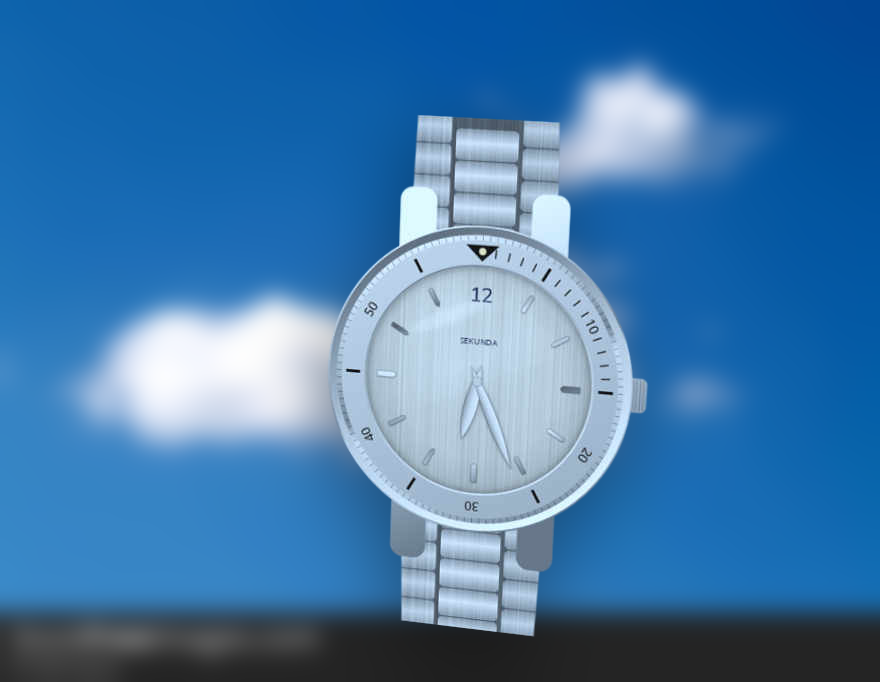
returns 6,26
